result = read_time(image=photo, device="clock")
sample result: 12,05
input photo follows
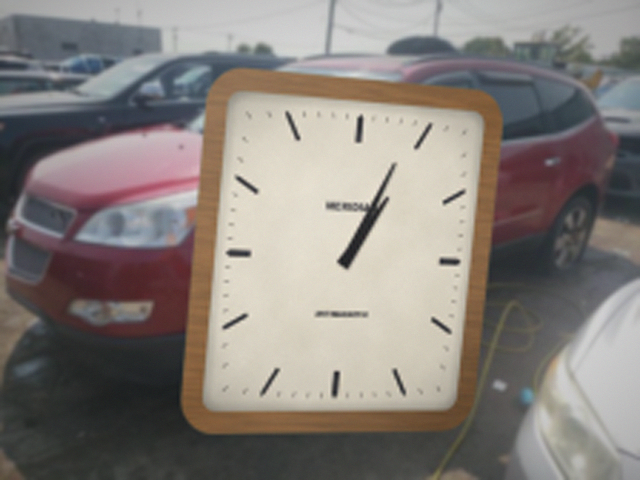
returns 1,04
